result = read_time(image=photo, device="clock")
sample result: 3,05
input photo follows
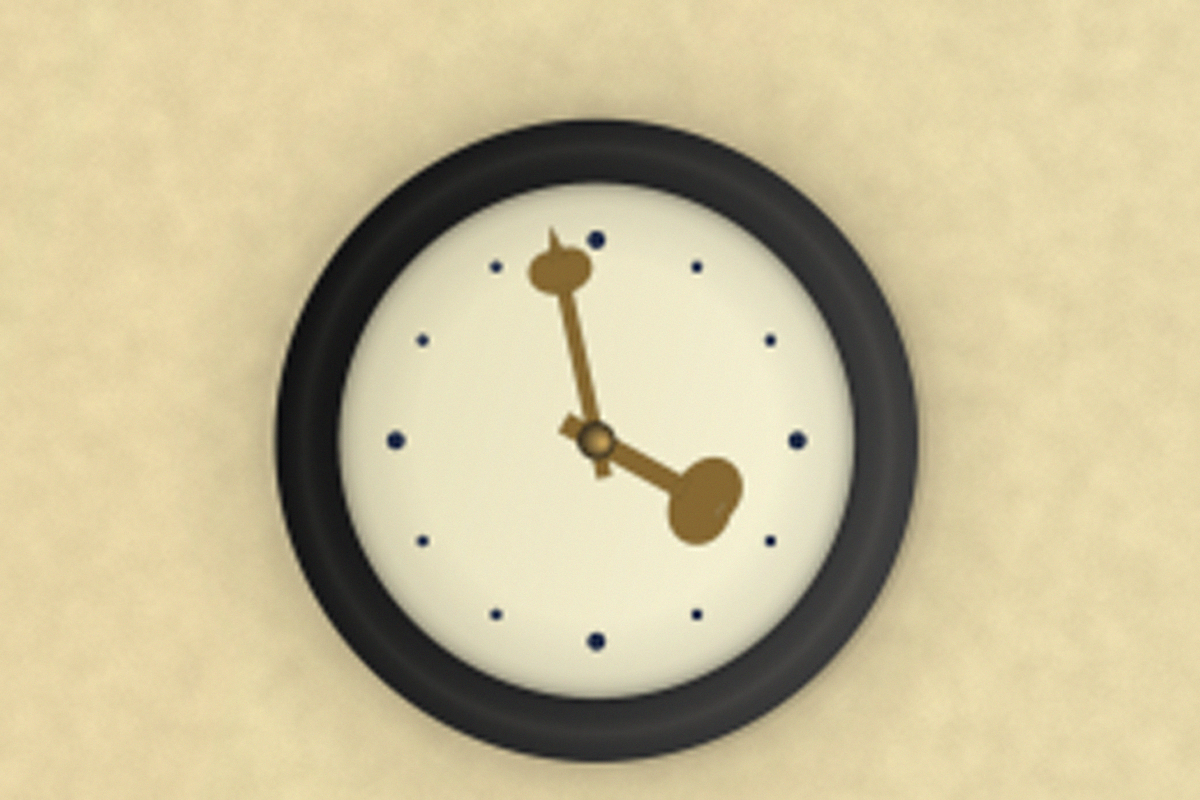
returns 3,58
